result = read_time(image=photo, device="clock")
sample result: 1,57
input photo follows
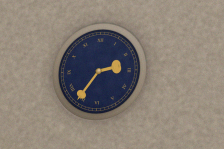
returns 2,36
